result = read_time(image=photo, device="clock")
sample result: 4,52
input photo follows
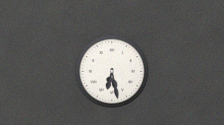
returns 6,28
